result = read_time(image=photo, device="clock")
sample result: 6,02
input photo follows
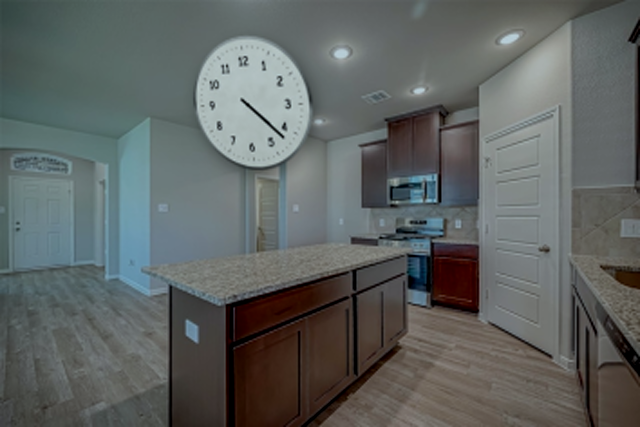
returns 4,22
